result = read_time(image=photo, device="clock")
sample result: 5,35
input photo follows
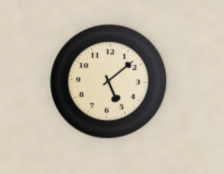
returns 5,08
